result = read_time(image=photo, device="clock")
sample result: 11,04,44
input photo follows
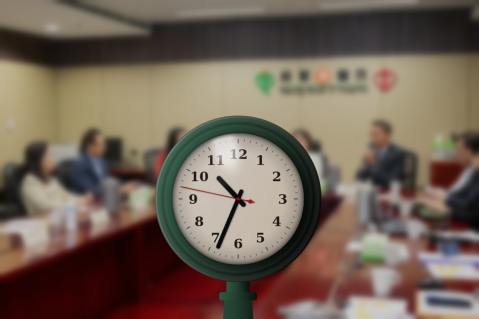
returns 10,33,47
